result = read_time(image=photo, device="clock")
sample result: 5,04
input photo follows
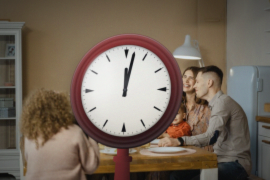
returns 12,02
